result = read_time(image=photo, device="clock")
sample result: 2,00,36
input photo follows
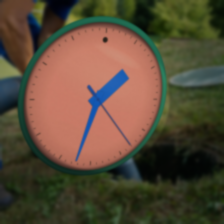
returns 1,32,23
